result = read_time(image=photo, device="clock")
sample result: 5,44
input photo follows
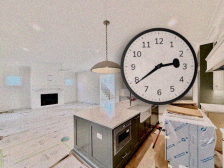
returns 2,39
